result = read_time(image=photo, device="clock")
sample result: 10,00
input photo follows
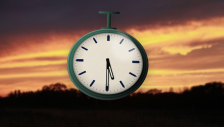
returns 5,30
